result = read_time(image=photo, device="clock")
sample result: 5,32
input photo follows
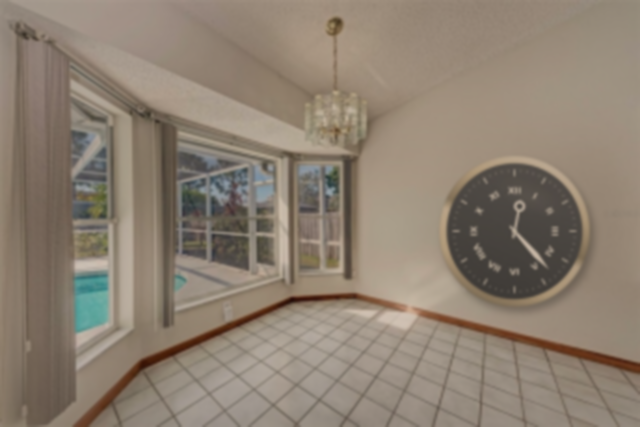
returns 12,23
